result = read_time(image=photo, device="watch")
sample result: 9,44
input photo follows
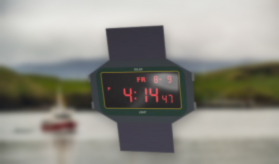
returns 4,14
